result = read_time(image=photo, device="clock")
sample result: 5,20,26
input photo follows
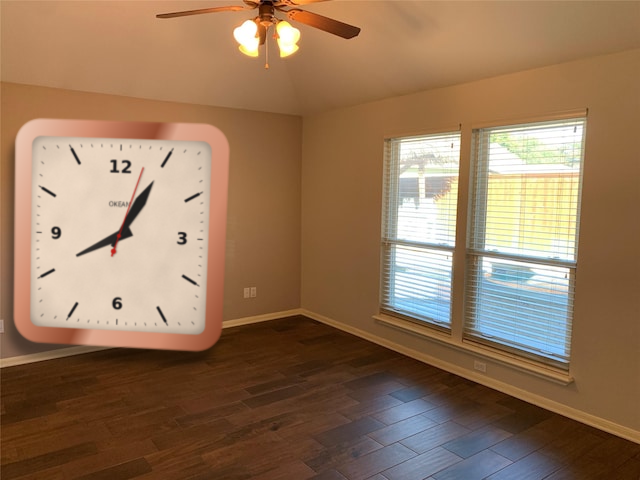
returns 8,05,03
